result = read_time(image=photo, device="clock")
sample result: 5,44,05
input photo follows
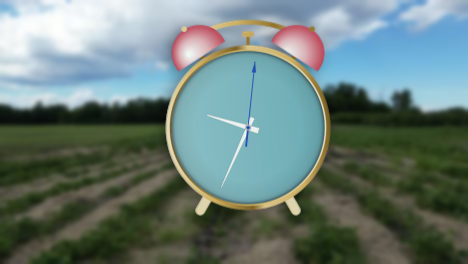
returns 9,34,01
